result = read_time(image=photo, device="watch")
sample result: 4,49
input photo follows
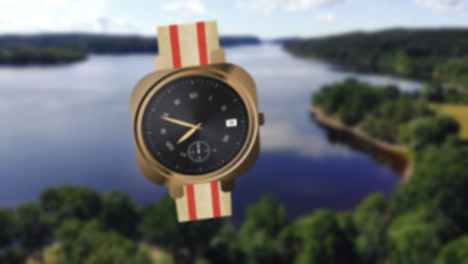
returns 7,49
